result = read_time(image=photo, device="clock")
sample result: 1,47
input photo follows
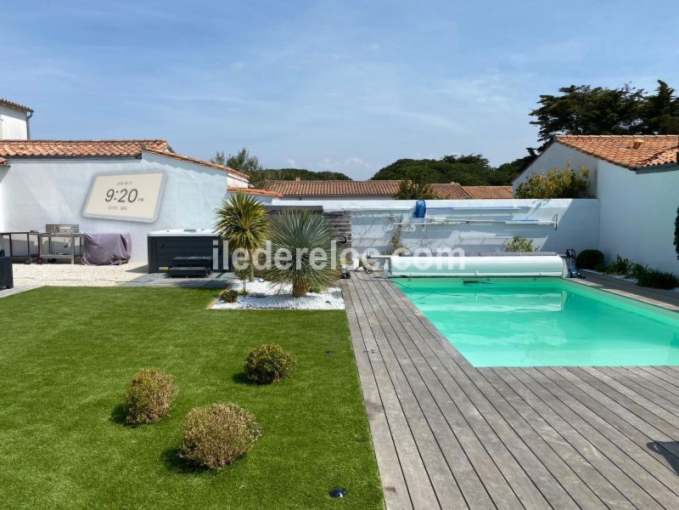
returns 9,20
